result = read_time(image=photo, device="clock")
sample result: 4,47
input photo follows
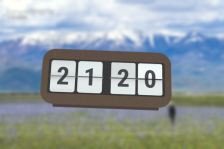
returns 21,20
